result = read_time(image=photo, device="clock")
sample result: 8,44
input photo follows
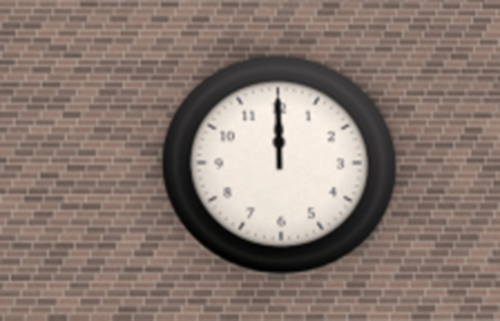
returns 12,00
